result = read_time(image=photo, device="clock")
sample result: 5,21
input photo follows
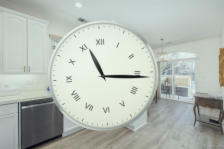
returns 11,16
